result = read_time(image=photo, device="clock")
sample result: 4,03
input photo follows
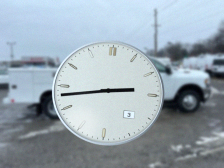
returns 2,43
